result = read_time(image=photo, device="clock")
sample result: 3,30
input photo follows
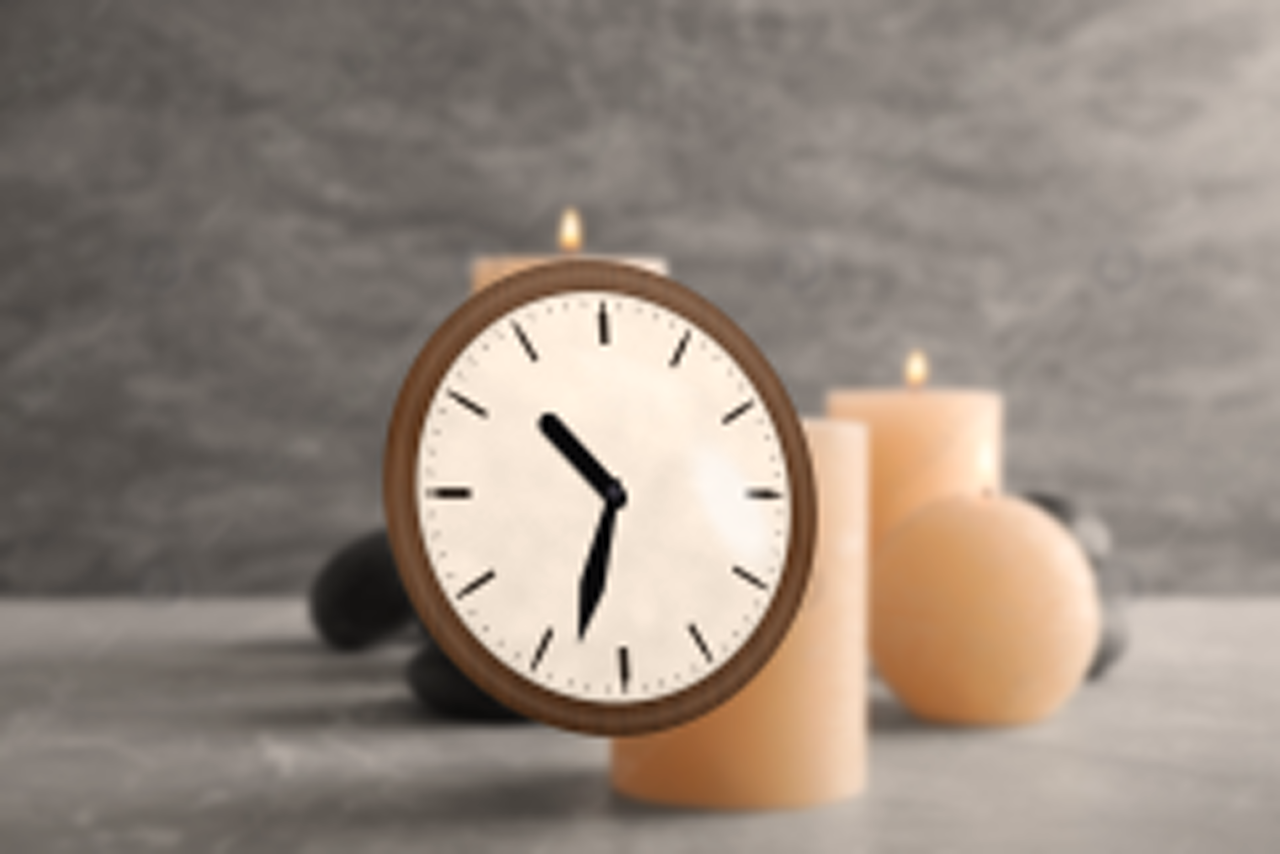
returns 10,33
